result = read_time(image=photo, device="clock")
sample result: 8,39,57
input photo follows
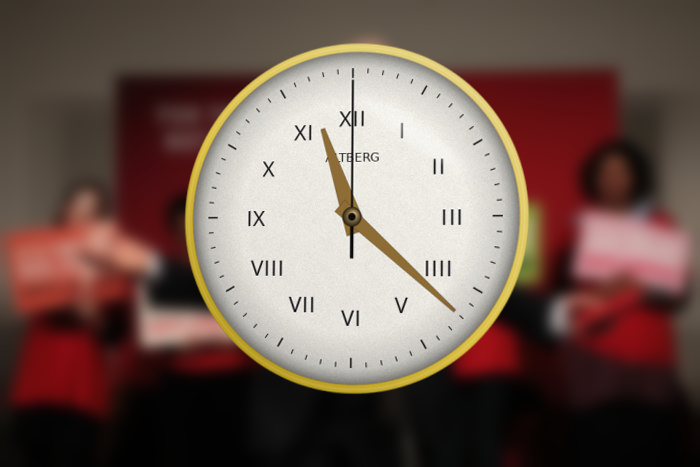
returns 11,22,00
